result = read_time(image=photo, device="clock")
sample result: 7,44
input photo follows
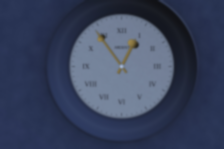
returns 12,54
